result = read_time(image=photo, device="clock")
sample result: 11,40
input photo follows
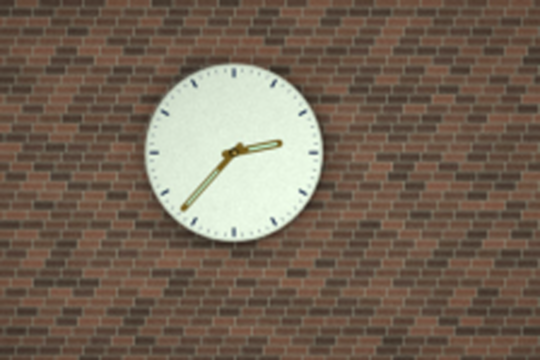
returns 2,37
